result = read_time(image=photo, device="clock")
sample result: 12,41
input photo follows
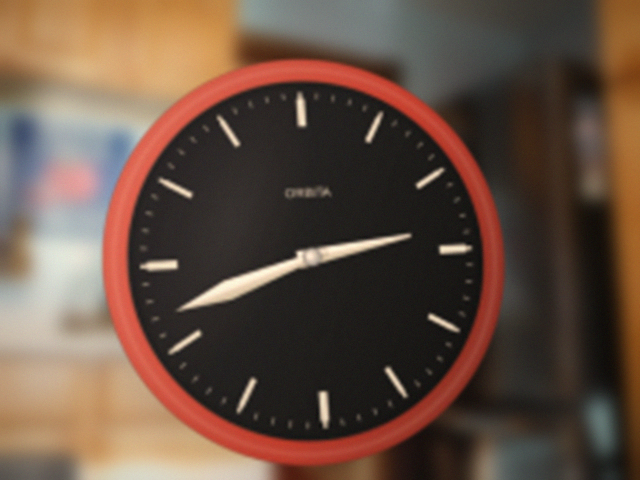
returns 2,42
